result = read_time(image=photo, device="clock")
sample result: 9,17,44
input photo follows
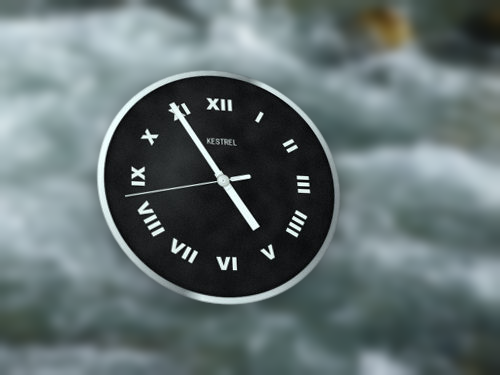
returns 4,54,43
